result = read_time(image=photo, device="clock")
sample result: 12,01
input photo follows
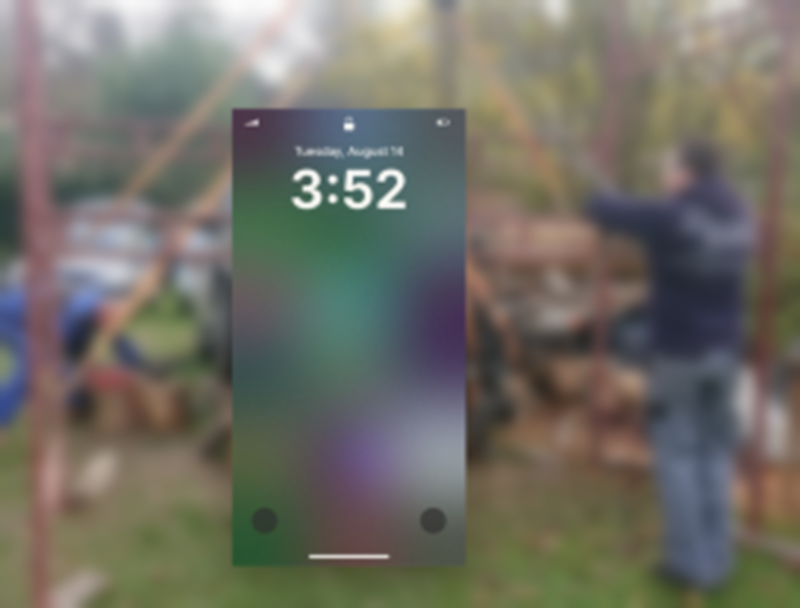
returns 3,52
